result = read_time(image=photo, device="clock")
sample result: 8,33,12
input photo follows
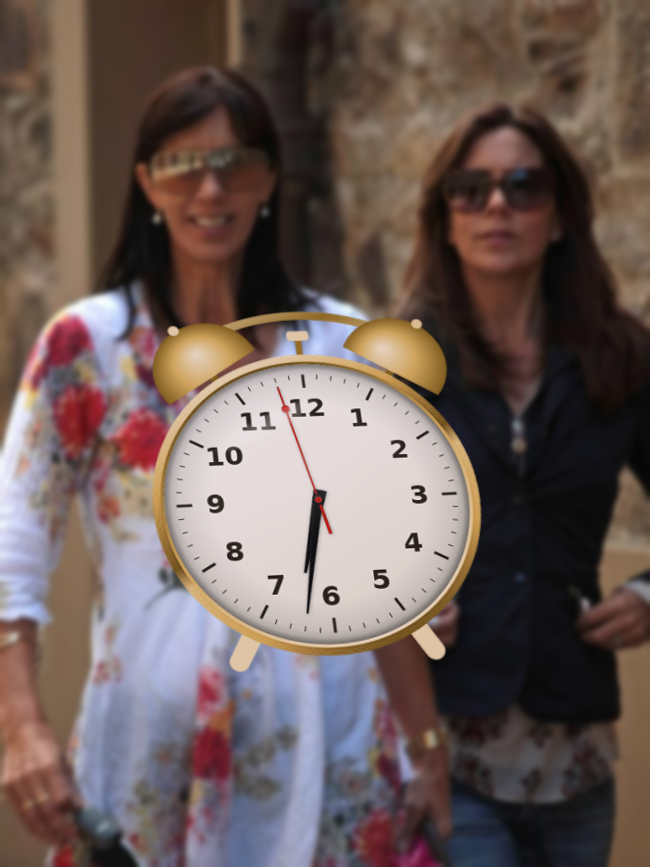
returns 6,31,58
